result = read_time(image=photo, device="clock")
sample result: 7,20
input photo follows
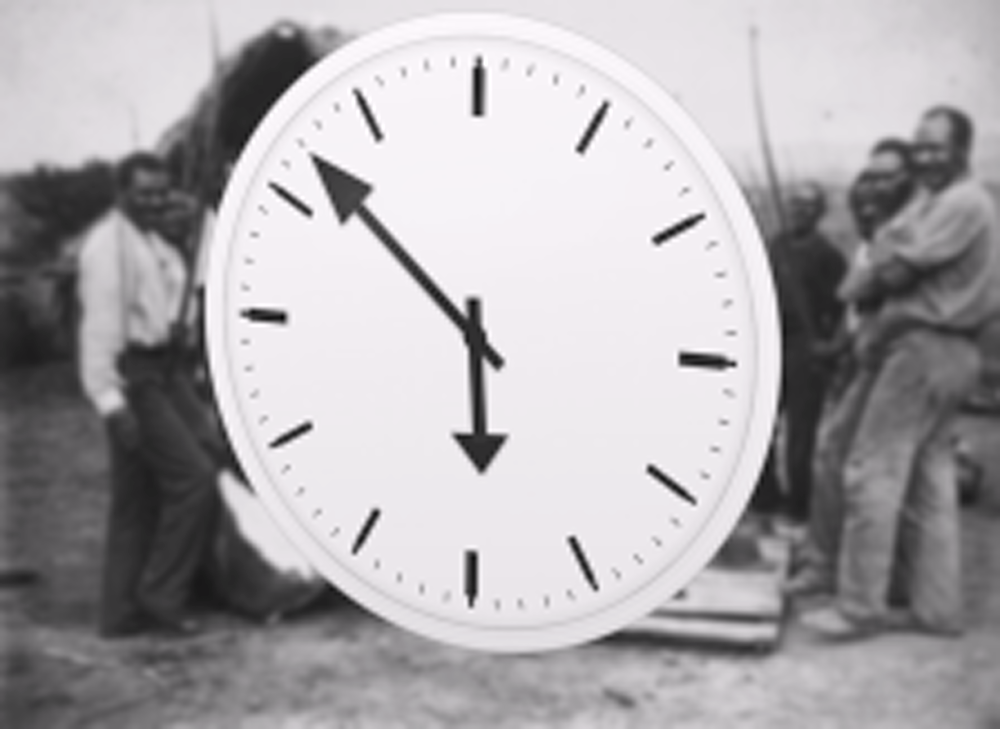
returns 5,52
